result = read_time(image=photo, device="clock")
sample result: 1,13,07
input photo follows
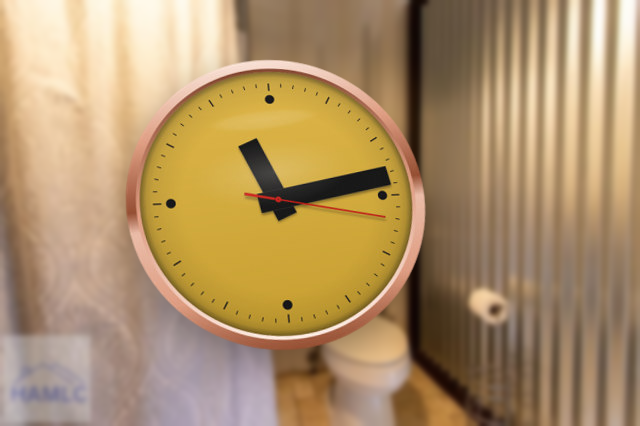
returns 11,13,17
